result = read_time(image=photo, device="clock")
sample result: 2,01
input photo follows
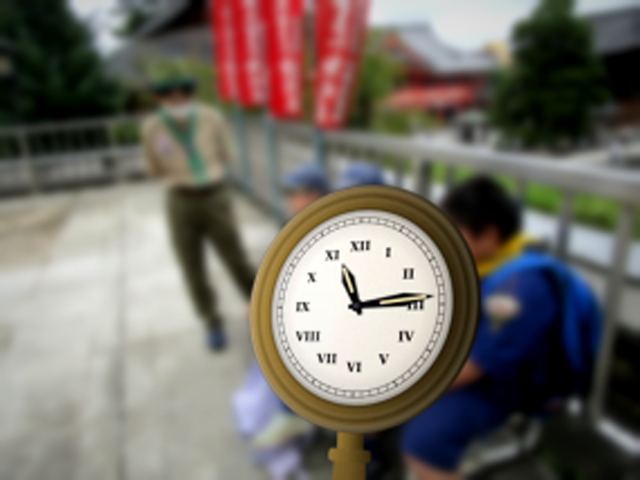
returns 11,14
